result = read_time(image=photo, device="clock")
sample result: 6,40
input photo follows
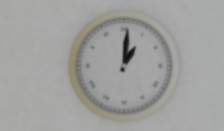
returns 1,01
